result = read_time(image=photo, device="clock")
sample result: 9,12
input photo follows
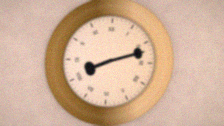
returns 8,12
